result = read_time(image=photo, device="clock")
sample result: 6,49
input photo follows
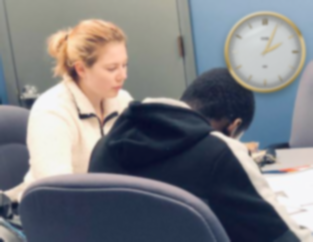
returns 2,04
